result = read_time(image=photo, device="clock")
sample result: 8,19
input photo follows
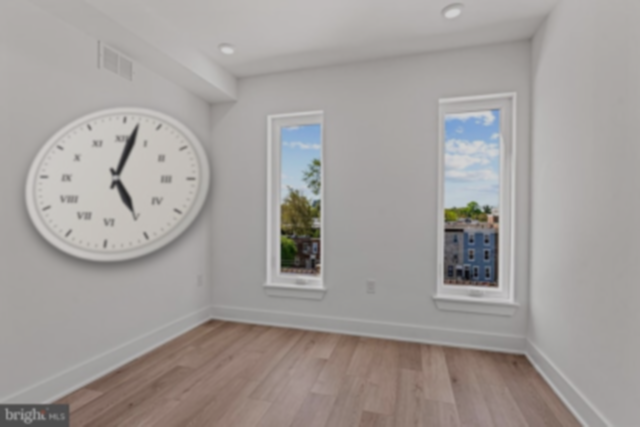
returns 5,02
